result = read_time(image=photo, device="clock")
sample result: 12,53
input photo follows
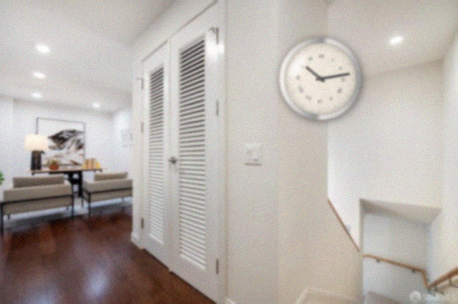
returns 10,13
